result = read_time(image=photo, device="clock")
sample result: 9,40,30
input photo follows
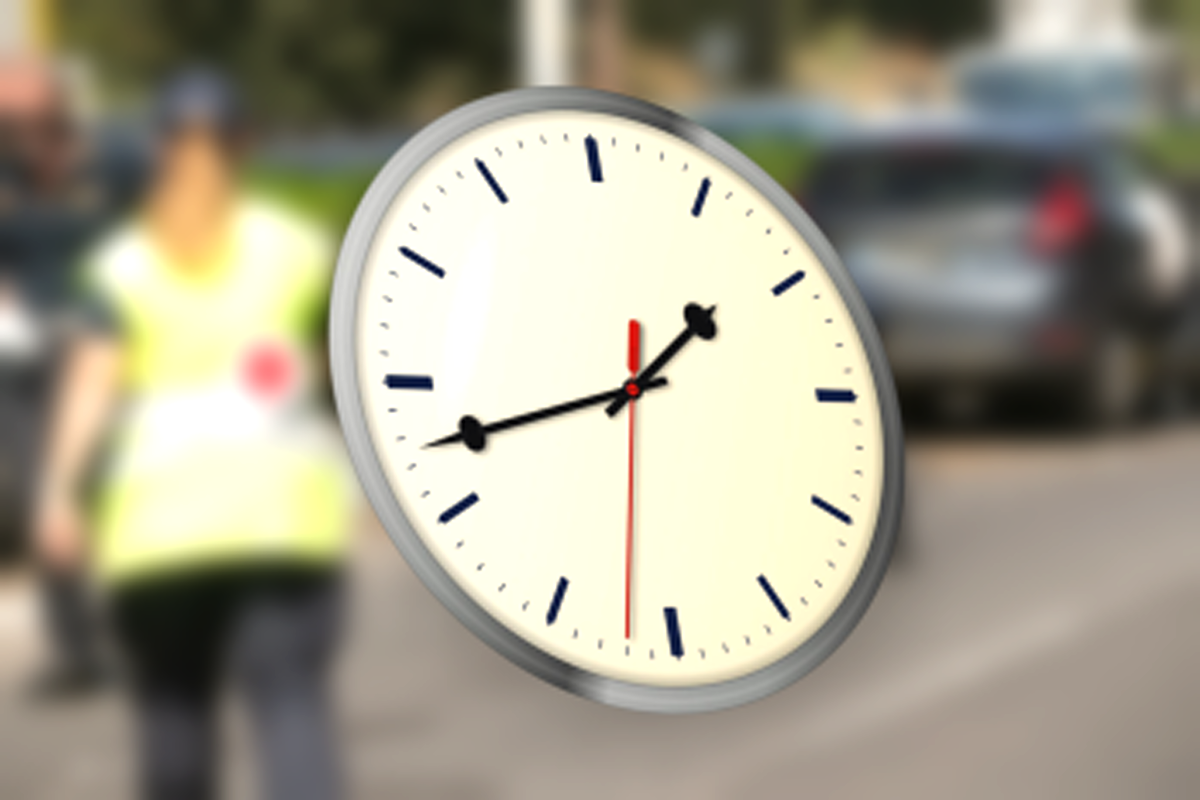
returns 1,42,32
